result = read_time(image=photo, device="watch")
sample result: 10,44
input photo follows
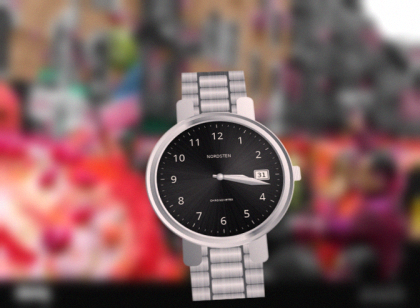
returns 3,17
